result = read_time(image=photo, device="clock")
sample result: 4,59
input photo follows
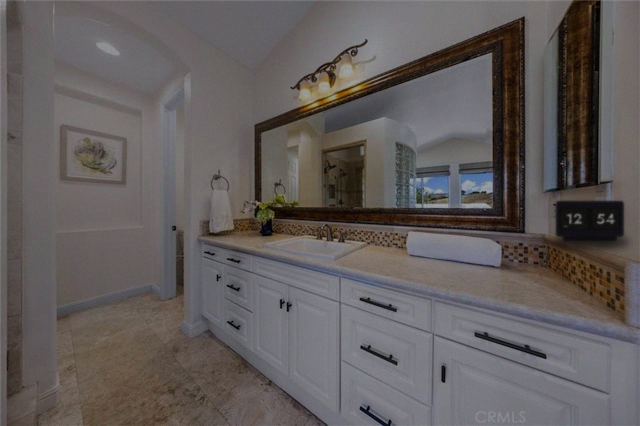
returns 12,54
